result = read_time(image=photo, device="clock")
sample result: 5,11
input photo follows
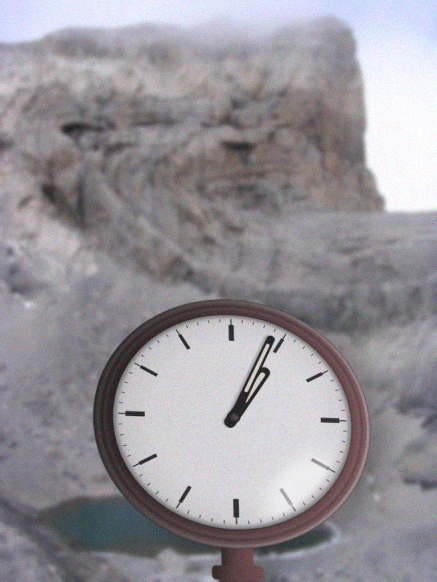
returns 1,04
